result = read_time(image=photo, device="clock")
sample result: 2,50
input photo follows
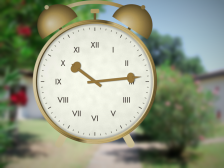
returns 10,14
